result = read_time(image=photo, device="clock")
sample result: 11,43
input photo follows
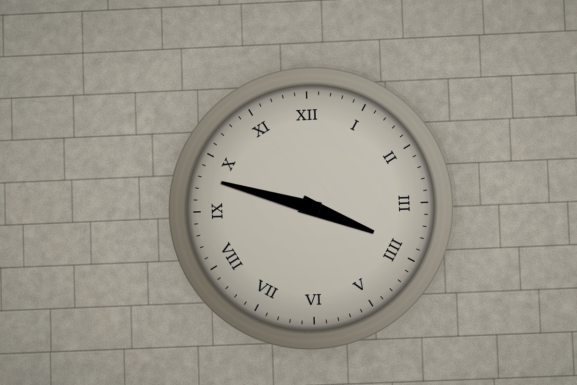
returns 3,48
